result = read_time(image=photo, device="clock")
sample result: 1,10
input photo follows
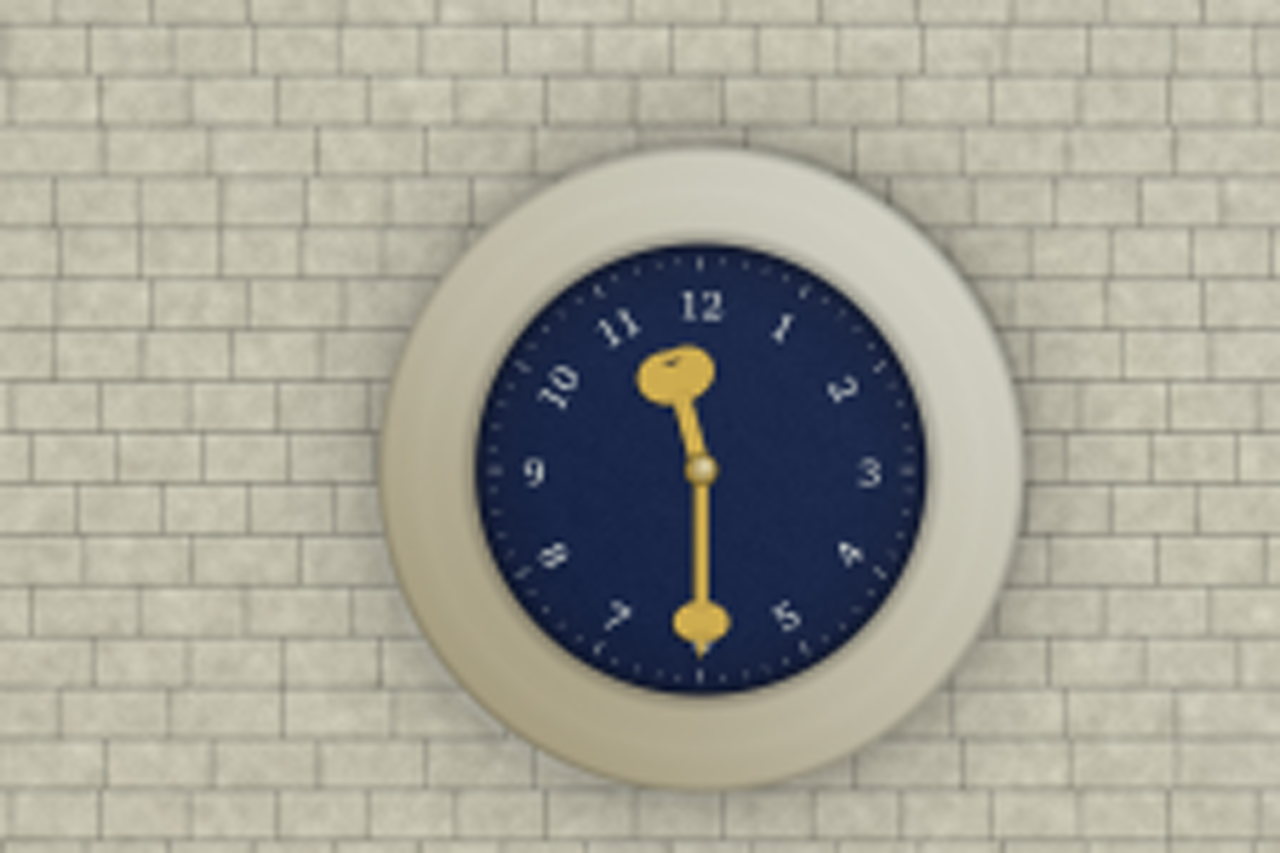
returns 11,30
